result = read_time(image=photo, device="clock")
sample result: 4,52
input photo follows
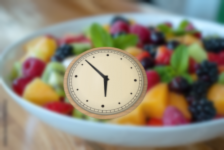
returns 5,52
